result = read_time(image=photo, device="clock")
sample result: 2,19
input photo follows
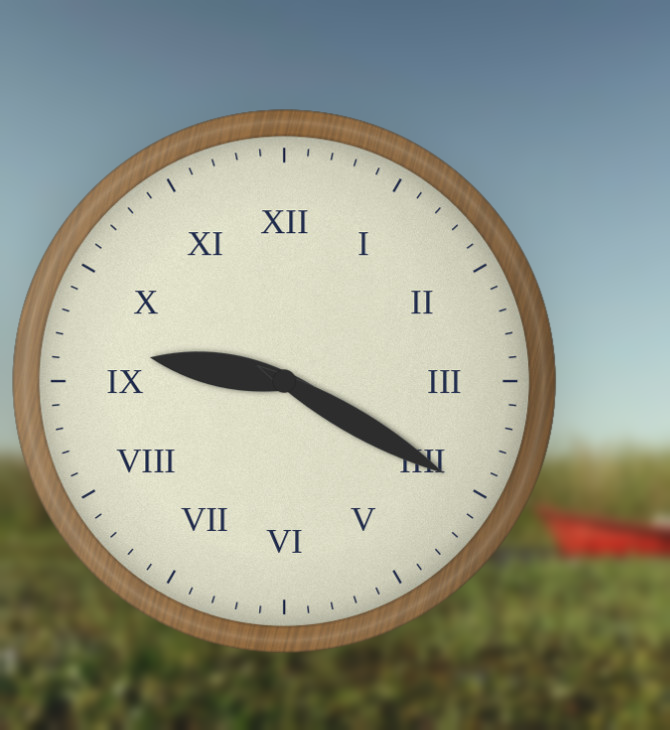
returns 9,20
